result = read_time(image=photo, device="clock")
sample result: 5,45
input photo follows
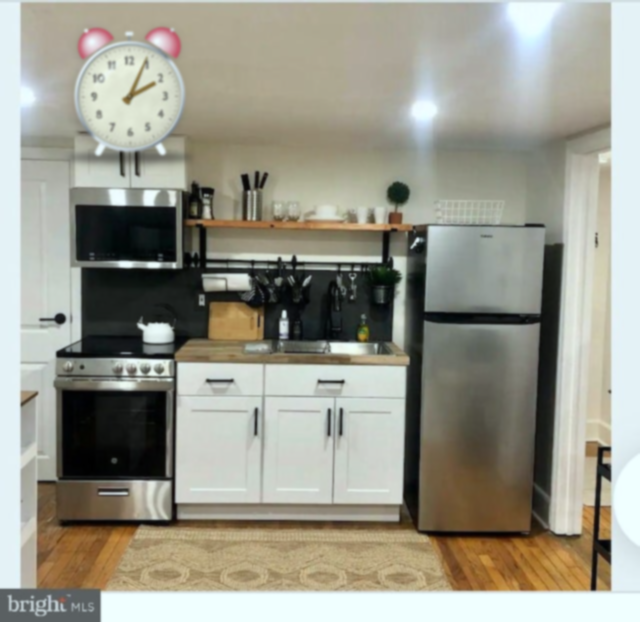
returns 2,04
